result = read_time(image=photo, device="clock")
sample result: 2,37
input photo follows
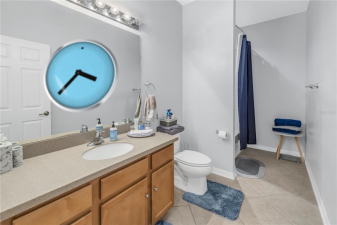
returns 3,36
